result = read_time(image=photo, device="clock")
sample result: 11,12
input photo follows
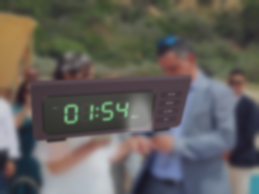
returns 1,54
